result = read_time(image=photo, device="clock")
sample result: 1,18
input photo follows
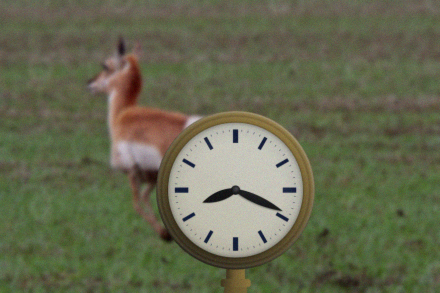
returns 8,19
